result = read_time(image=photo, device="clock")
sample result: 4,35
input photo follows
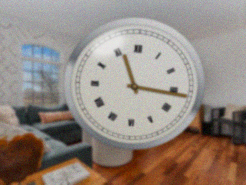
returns 11,16
